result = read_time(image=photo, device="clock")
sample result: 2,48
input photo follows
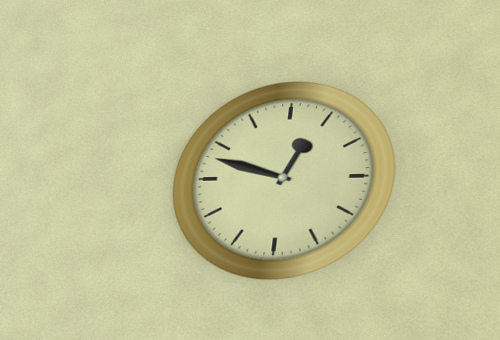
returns 12,48
